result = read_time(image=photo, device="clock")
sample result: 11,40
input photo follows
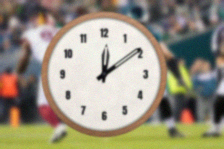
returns 12,09
